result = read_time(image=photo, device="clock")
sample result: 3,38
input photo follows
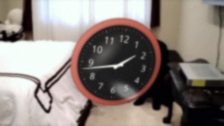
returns 1,43
